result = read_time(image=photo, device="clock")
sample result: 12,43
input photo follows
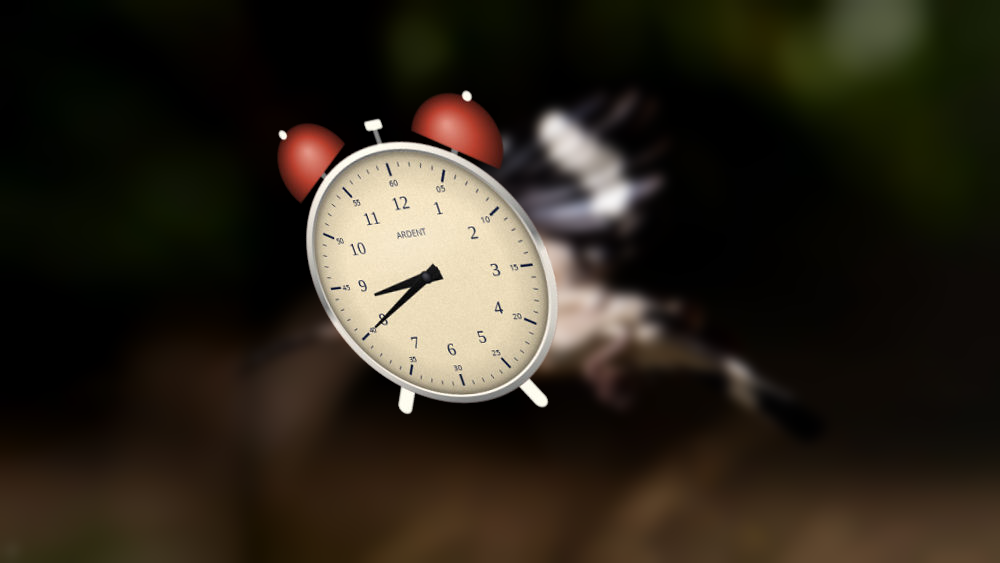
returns 8,40
